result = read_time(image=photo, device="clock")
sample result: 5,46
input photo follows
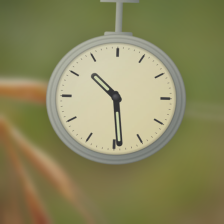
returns 10,29
